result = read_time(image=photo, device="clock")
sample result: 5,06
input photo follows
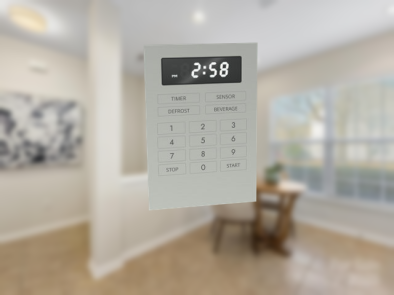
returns 2,58
